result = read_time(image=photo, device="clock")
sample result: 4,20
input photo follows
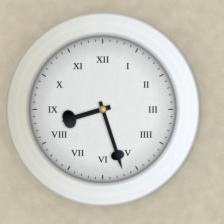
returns 8,27
